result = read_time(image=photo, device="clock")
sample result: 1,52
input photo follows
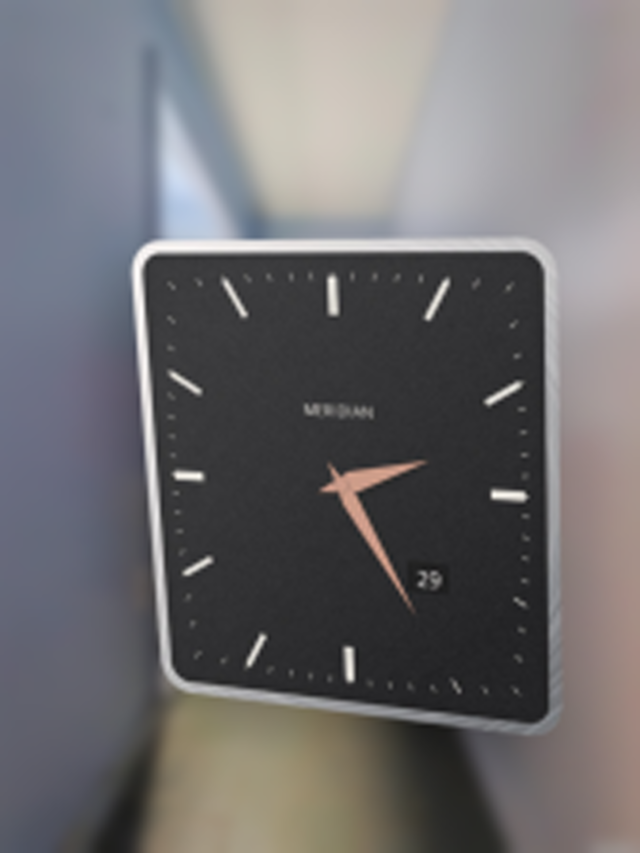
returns 2,25
